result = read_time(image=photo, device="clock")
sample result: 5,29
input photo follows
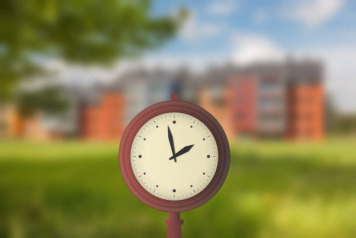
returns 1,58
